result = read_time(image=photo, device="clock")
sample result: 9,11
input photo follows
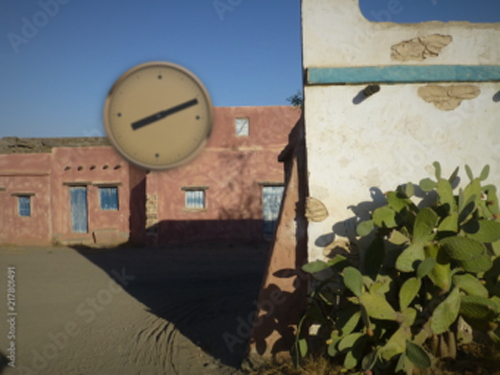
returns 8,11
